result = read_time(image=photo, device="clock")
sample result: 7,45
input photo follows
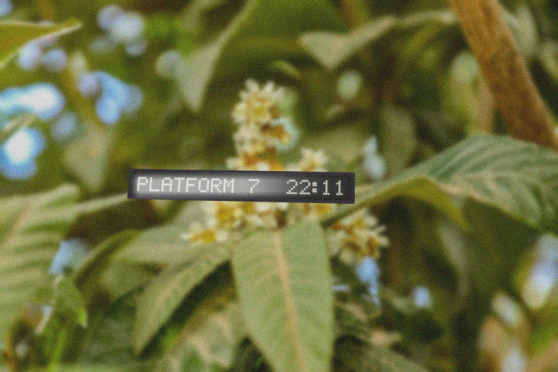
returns 22,11
